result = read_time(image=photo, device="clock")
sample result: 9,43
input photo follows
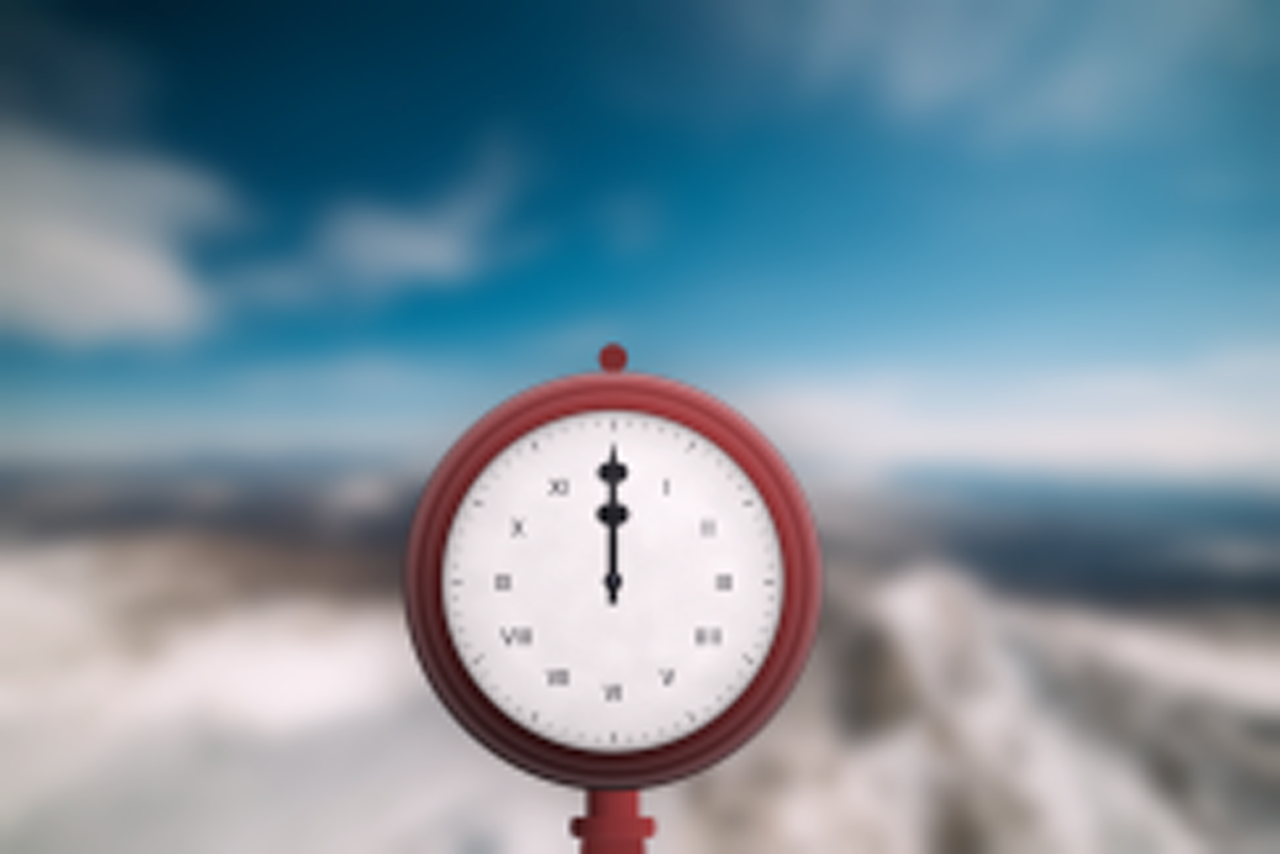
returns 12,00
